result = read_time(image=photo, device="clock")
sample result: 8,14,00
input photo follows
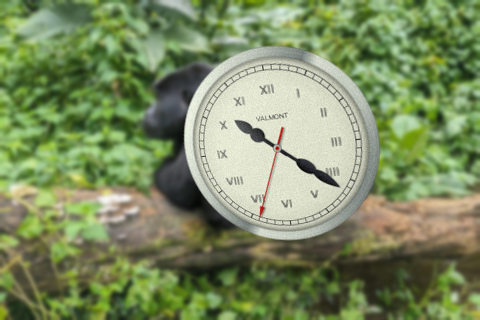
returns 10,21,34
